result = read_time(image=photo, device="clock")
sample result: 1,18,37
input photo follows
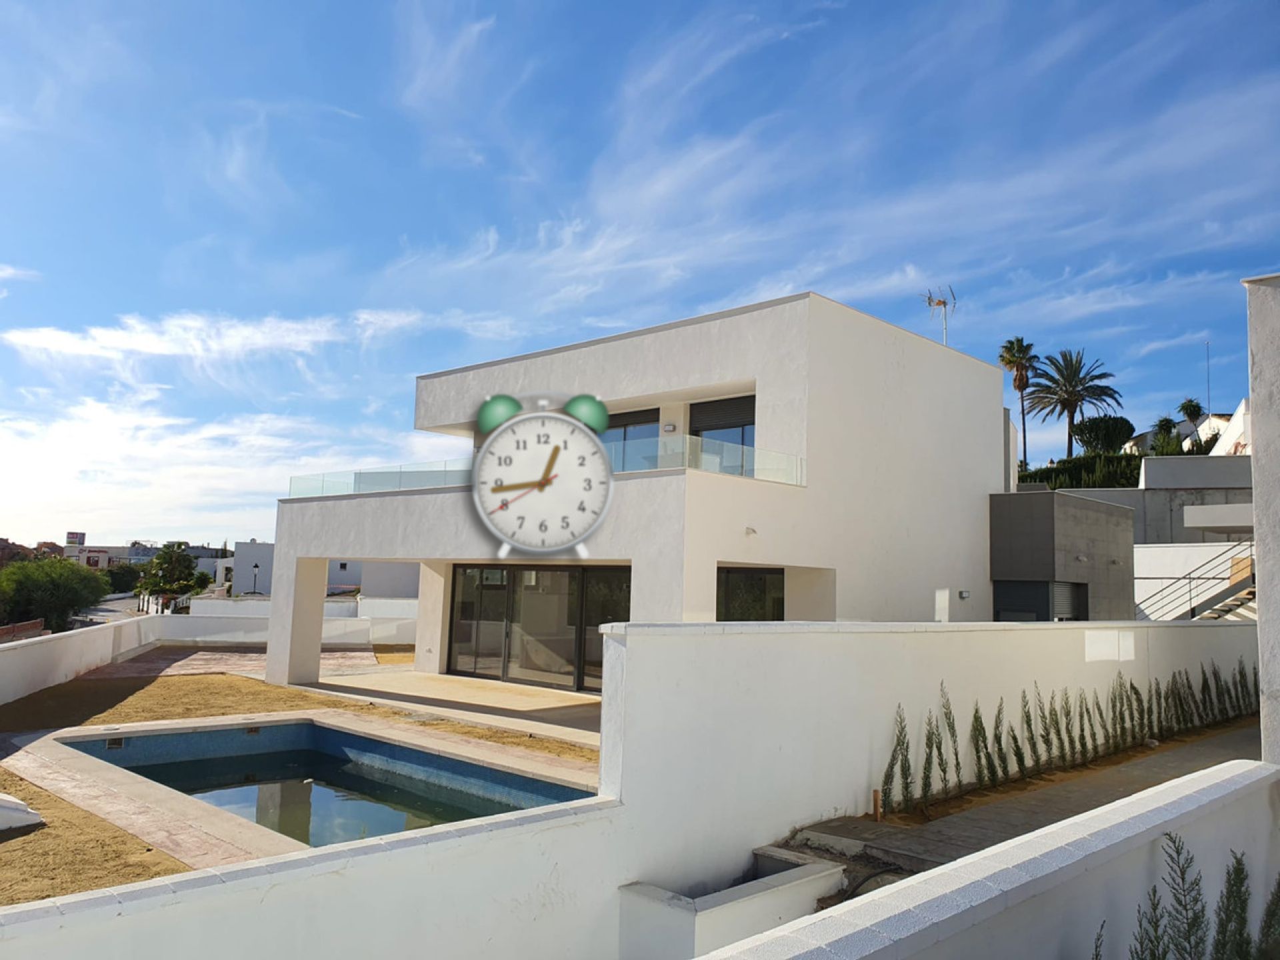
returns 12,43,40
